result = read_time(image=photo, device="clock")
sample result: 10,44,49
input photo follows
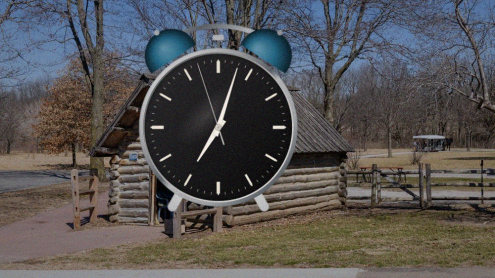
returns 7,02,57
